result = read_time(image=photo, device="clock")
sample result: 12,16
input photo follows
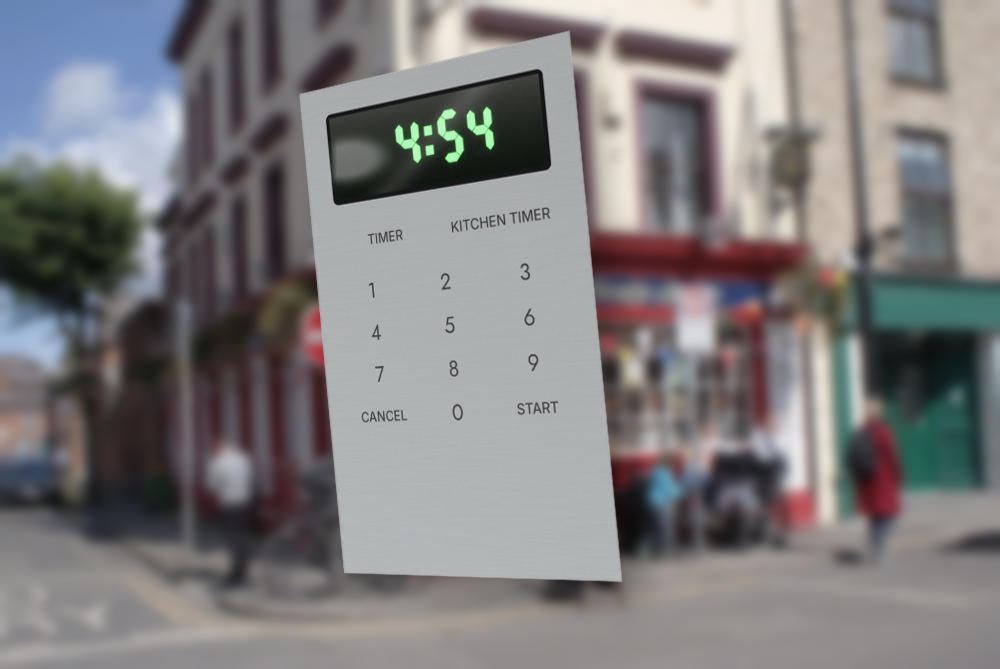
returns 4,54
